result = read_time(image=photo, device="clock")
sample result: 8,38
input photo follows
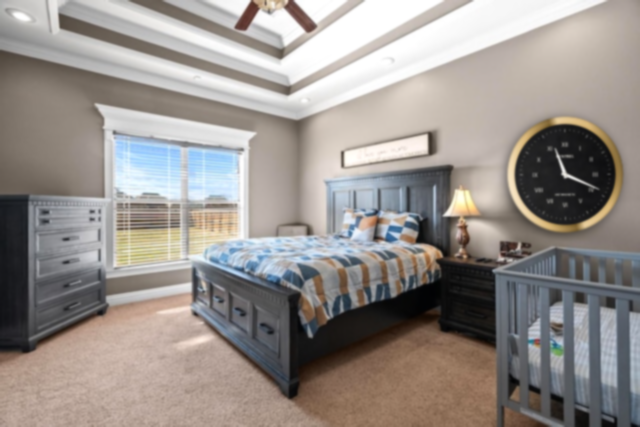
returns 11,19
